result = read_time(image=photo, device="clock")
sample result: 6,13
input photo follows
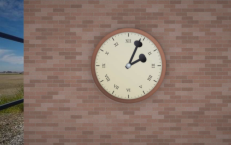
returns 2,04
